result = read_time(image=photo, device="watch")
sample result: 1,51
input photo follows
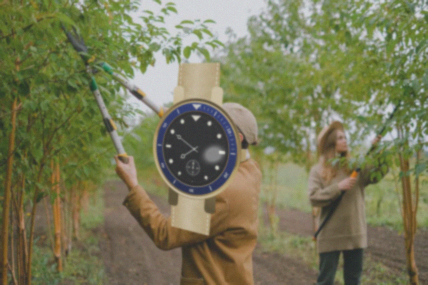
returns 7,50
